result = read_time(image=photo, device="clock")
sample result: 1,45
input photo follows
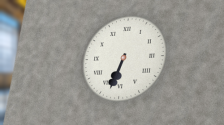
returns 6,33
